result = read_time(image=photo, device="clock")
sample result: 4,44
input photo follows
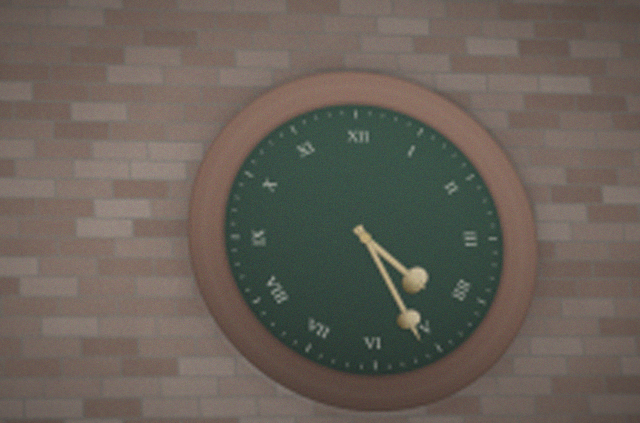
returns 4,26
